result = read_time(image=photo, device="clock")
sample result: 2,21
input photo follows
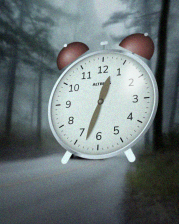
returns 12,33
